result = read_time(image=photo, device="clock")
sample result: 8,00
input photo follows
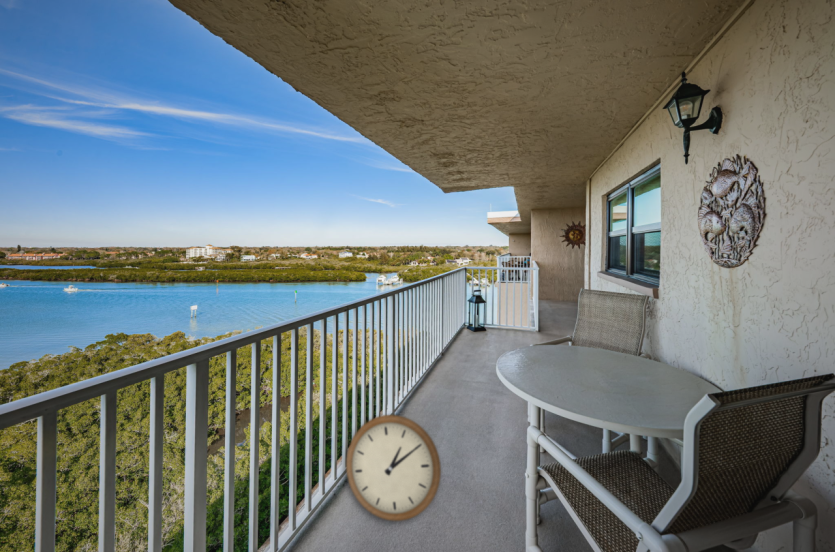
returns 1,10
